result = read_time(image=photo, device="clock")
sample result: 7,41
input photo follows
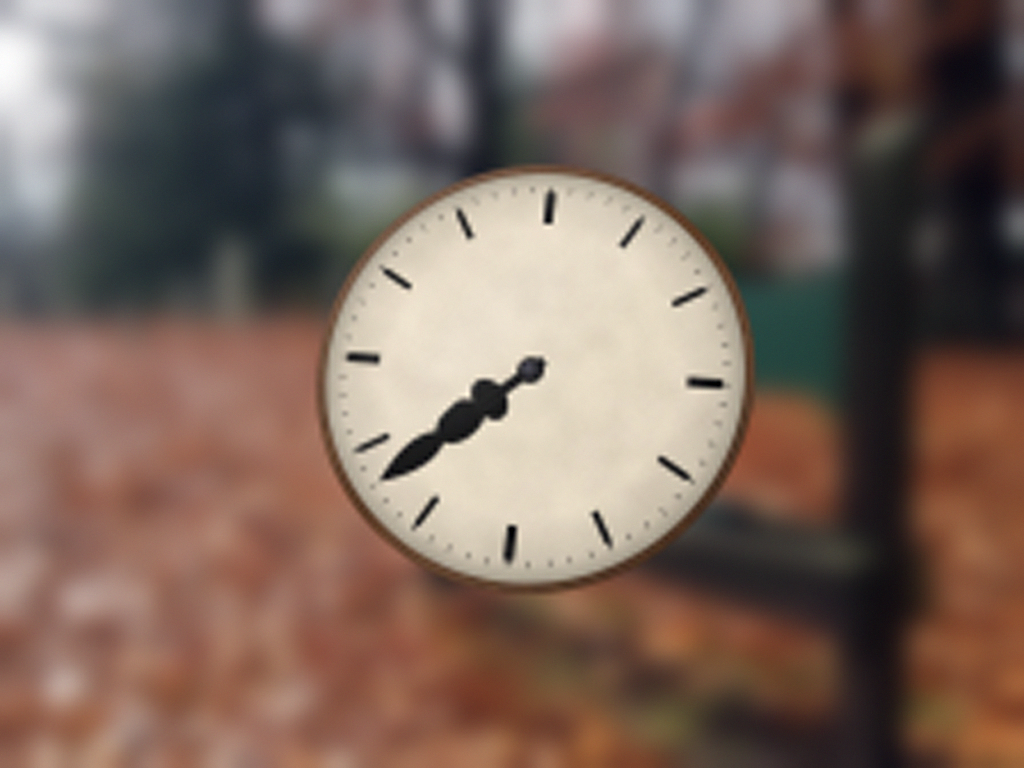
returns 7,38
